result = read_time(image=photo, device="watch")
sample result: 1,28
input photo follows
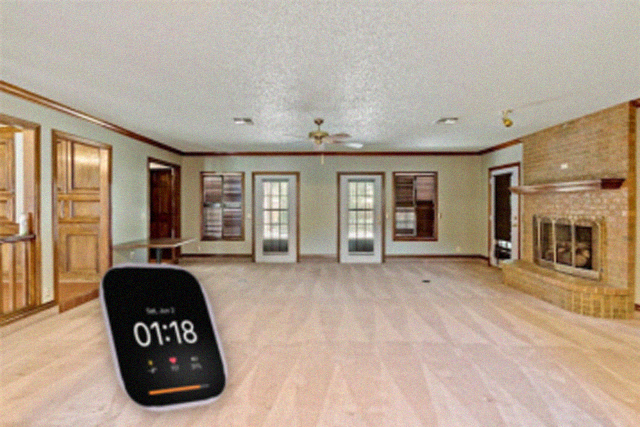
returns 1,18
